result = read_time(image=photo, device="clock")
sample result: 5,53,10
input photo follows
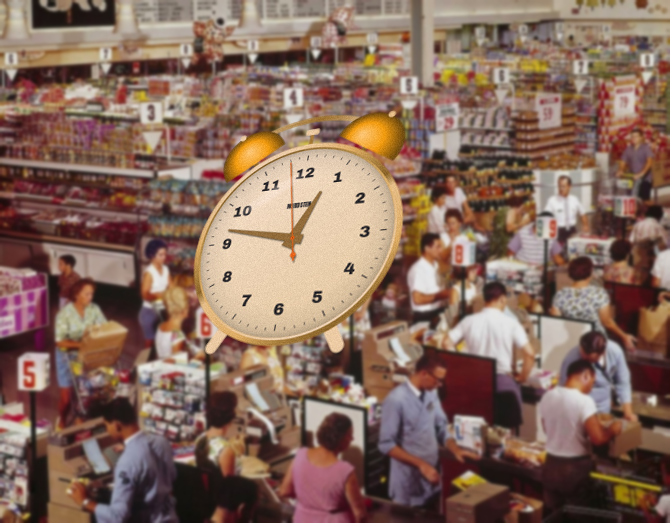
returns 12,46,58
